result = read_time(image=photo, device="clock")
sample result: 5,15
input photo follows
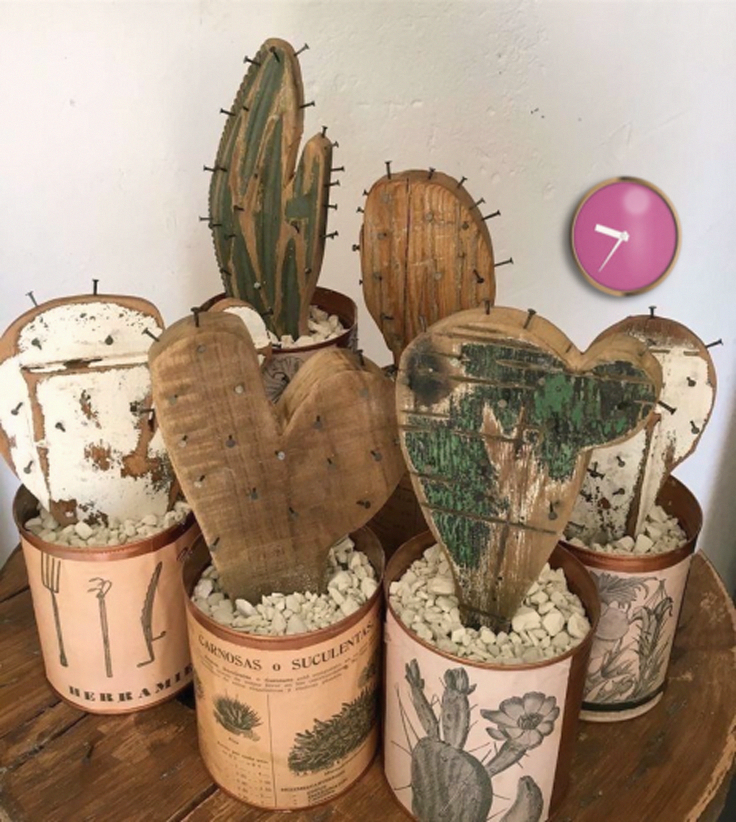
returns 9,36
